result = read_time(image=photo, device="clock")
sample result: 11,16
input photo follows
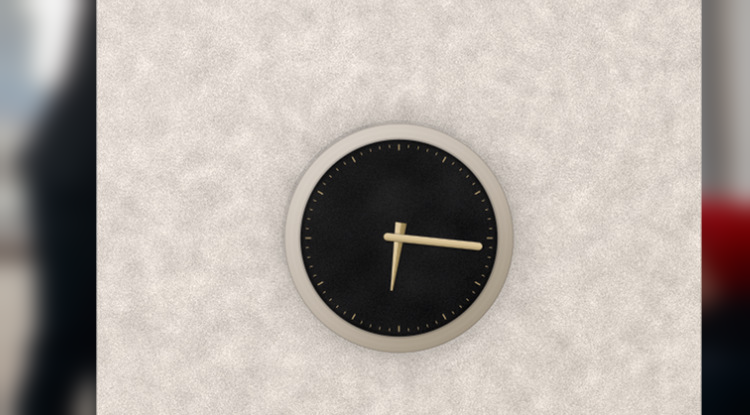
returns 6,16
